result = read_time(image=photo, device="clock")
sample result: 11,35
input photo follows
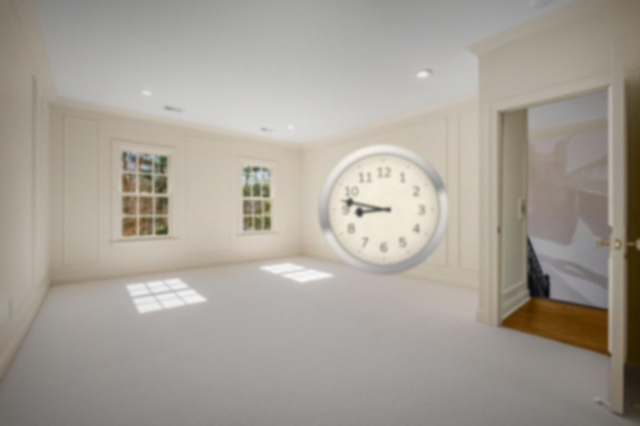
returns 8,47
